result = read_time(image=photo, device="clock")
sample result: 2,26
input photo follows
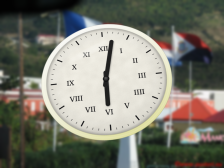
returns 6,02
